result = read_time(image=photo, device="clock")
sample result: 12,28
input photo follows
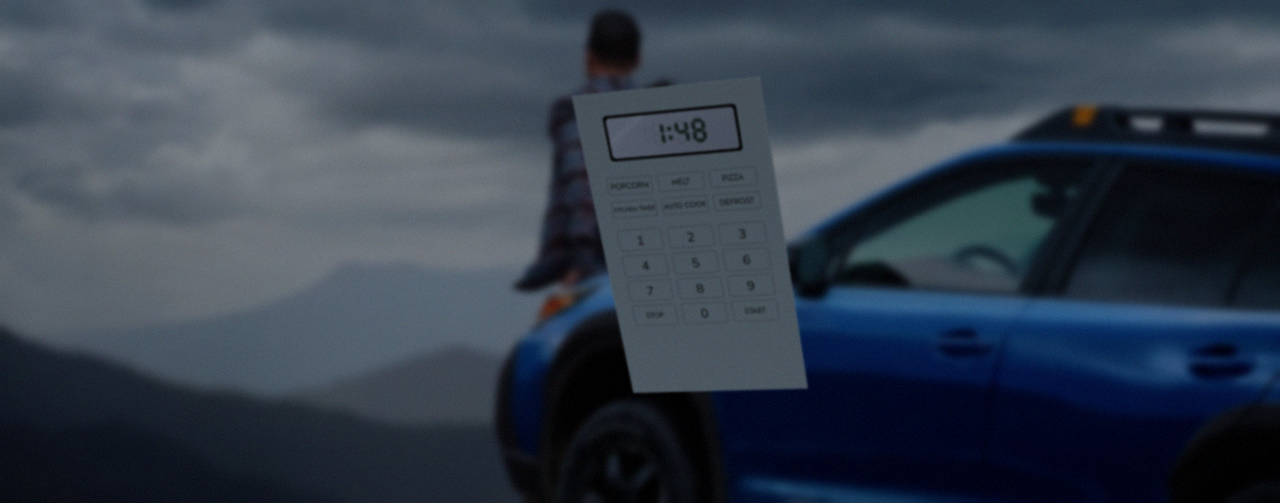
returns 1,48
